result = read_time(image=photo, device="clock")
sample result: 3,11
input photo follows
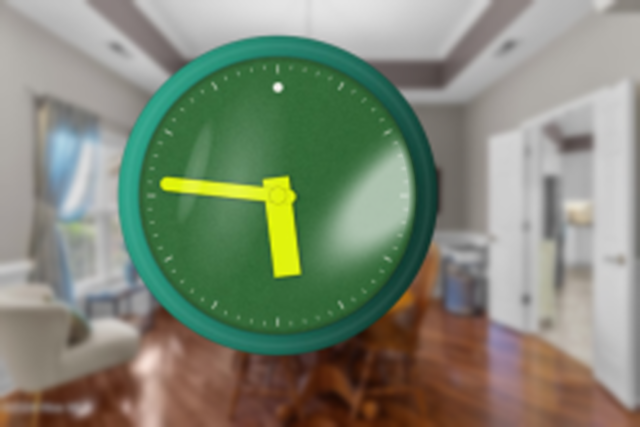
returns 5,46
